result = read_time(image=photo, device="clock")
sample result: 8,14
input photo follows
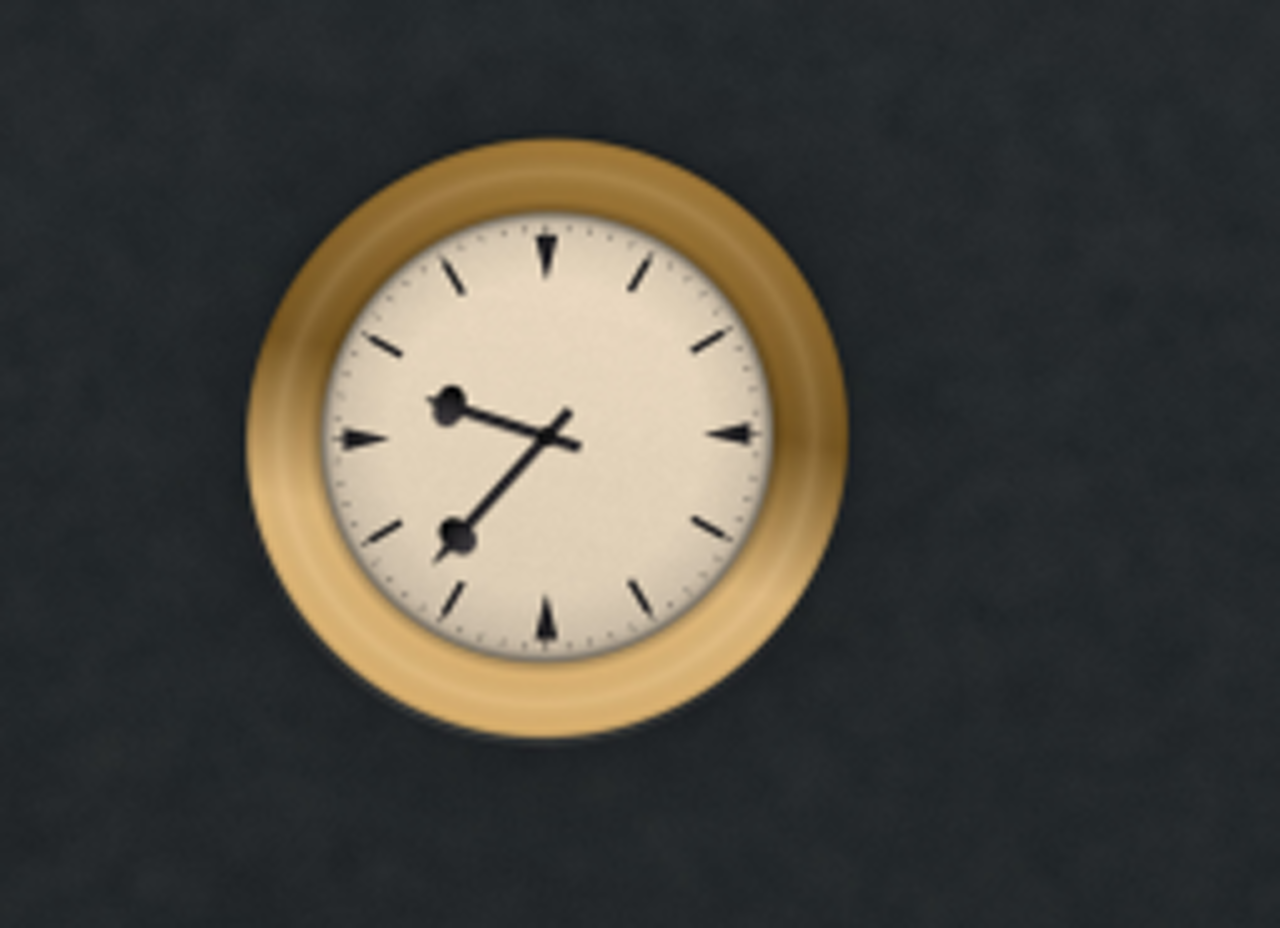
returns 9,37
